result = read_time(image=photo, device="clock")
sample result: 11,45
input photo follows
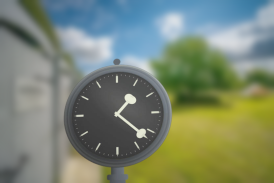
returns 1,22
